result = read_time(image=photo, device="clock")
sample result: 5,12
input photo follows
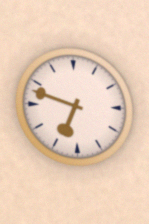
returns 6,48
